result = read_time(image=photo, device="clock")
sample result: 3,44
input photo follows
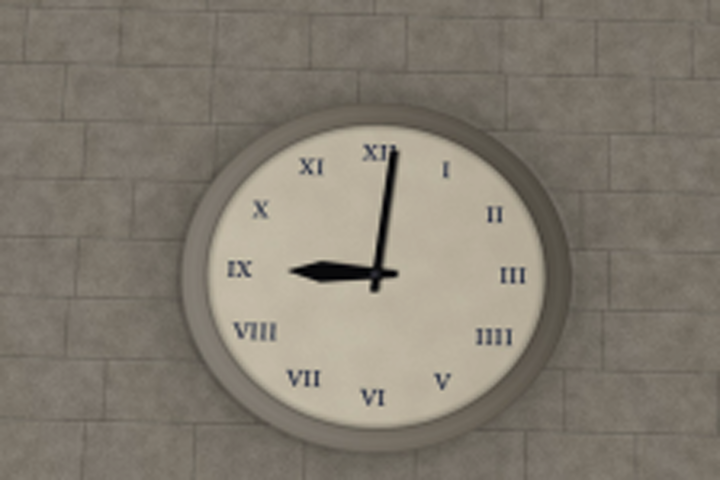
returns 9,01
